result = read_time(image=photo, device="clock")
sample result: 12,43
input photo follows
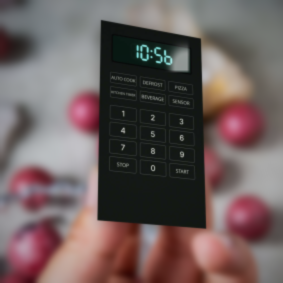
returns 10,56
